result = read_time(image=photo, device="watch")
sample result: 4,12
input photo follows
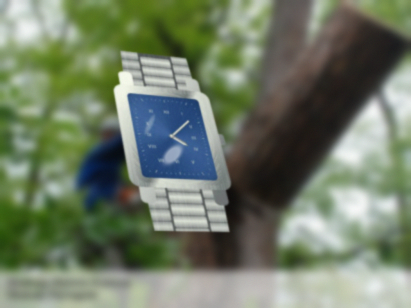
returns 4,08
